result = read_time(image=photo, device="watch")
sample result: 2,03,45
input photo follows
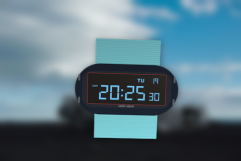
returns 20,25,30
